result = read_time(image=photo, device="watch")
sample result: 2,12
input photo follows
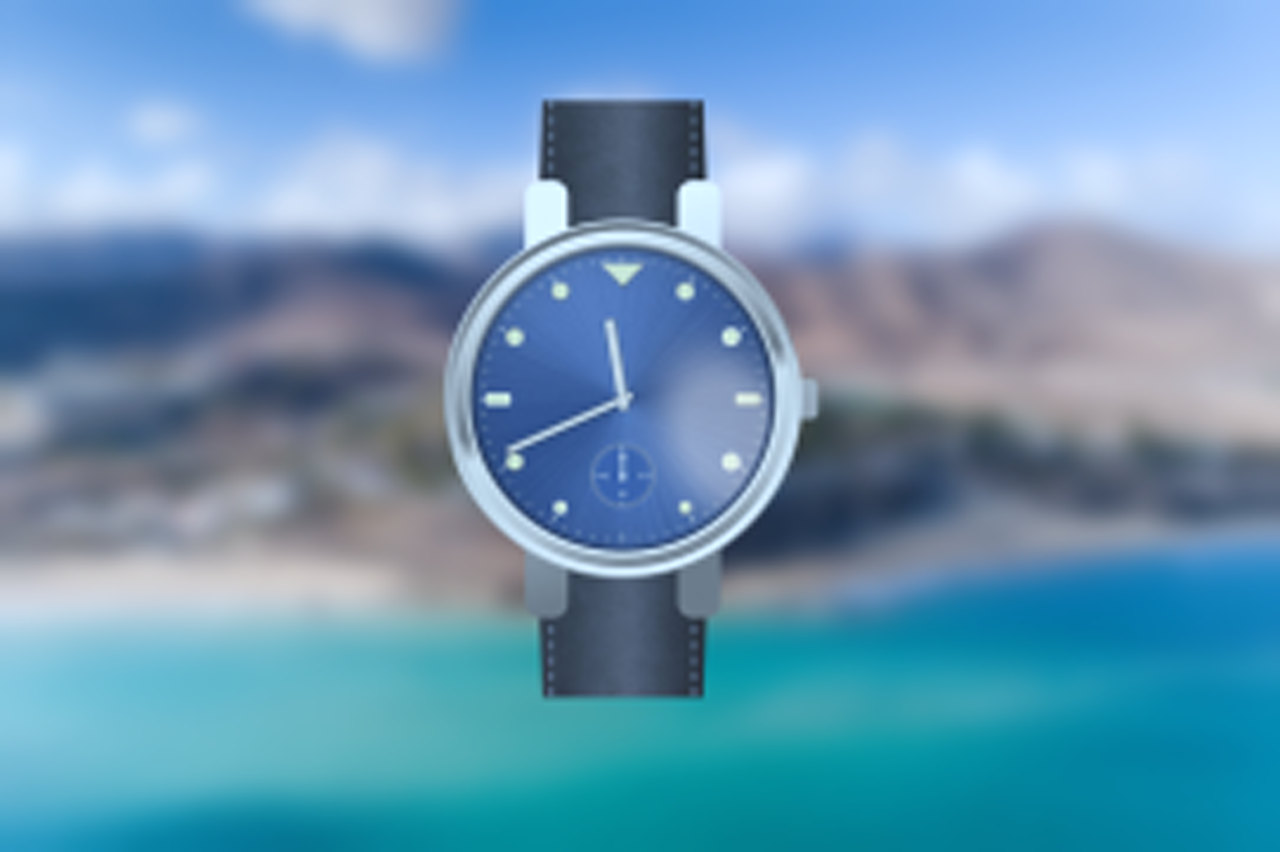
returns 11,41
